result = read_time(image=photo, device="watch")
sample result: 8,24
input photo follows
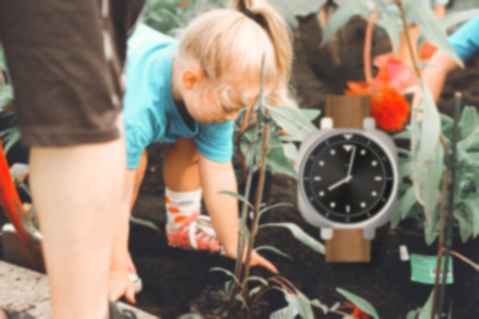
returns 8,02
